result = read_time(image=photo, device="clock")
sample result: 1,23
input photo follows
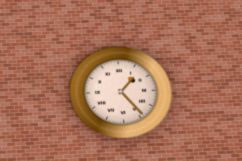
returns 1,24
